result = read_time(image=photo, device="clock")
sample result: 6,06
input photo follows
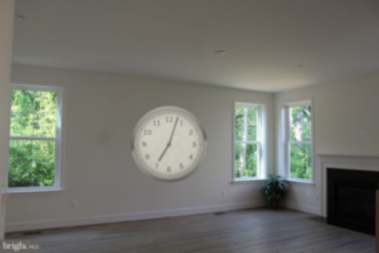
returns 7,03
